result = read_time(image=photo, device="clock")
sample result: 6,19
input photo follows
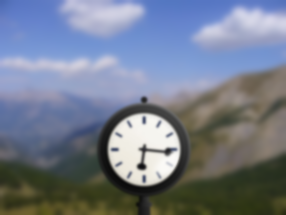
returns 6,16
